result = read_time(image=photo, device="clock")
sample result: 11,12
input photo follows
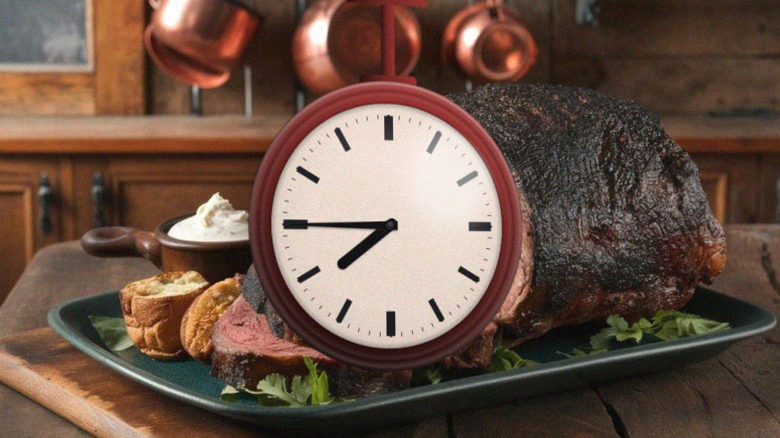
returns 7,45
